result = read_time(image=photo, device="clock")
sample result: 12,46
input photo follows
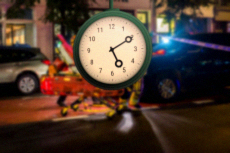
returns 5,10
